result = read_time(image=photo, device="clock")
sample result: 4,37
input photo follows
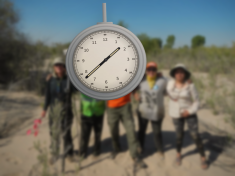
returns 1,38
